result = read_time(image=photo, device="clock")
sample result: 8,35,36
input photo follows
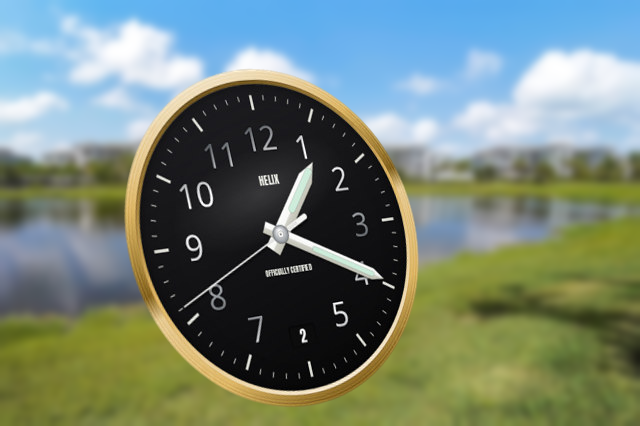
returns 1,19,41
